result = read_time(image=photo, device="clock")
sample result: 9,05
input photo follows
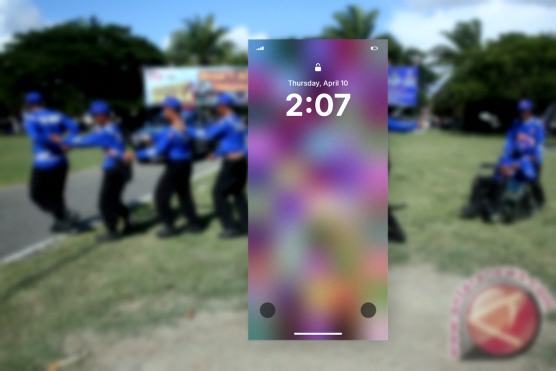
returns 2,07
